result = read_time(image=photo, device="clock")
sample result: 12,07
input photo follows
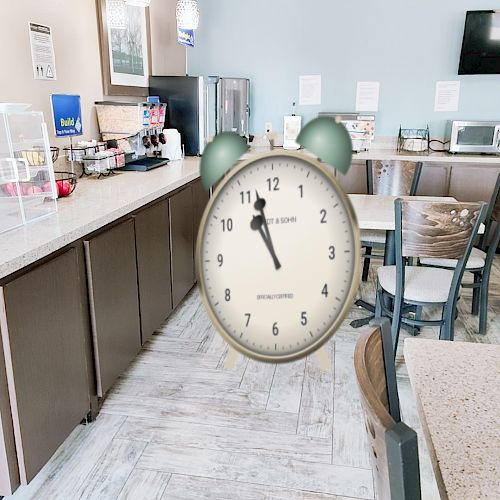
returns 10,57
